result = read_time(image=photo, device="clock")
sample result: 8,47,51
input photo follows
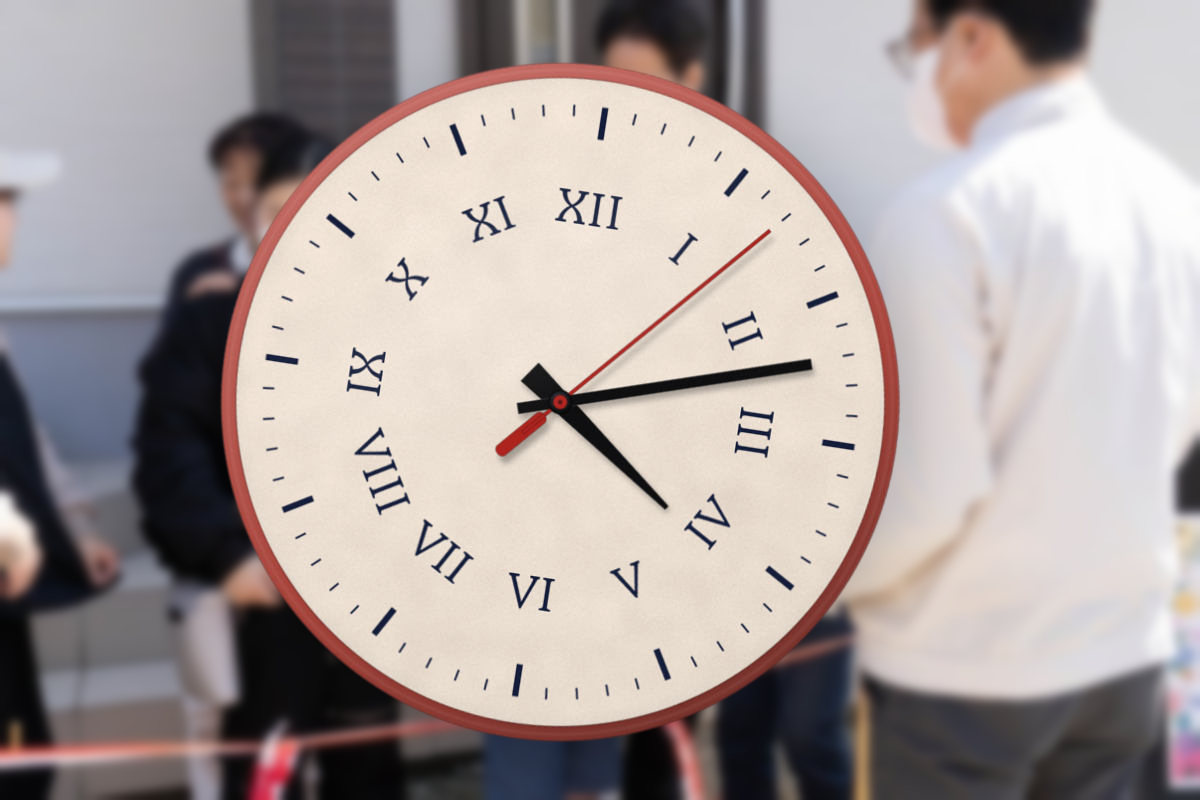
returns 4,12,07
